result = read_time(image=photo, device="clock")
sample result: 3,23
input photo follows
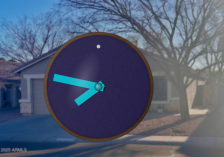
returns 7,47
